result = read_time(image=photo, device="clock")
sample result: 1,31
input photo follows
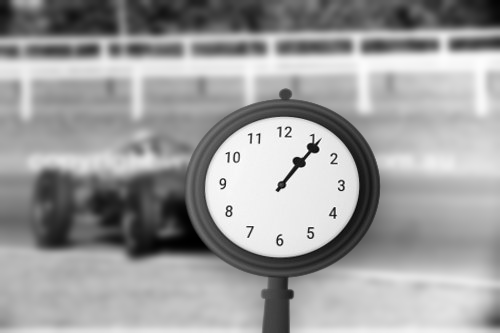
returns 1,06
